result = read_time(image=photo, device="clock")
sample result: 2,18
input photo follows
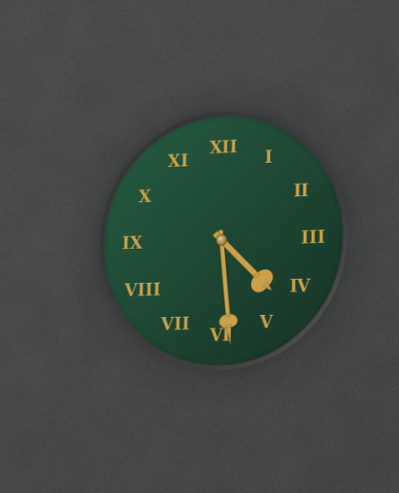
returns 4,29
